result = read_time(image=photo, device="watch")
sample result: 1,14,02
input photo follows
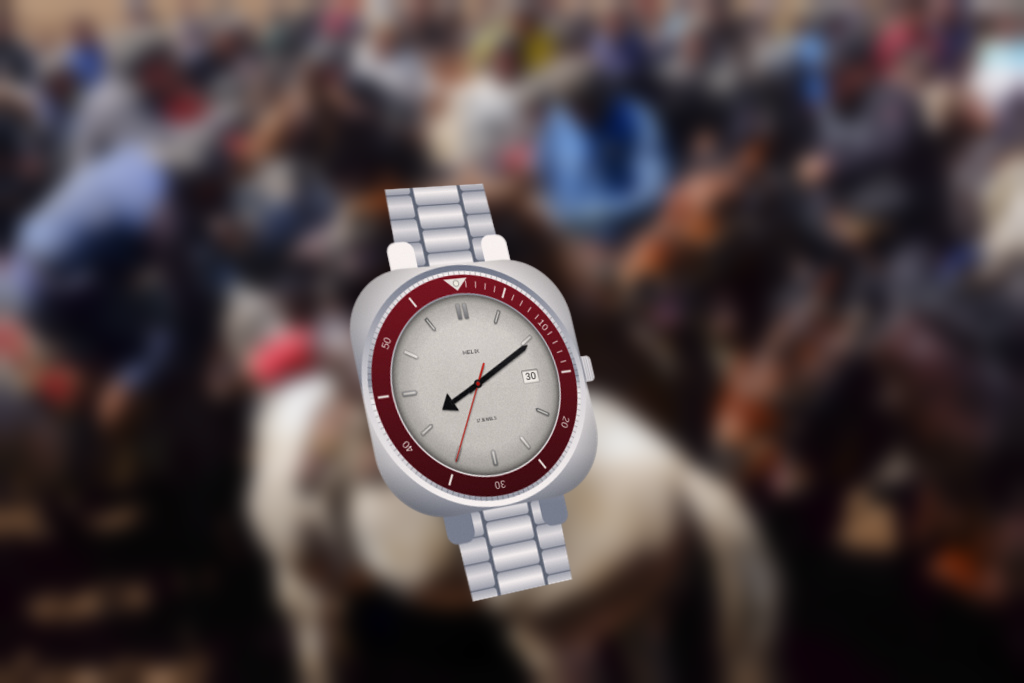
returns 8,10,35
